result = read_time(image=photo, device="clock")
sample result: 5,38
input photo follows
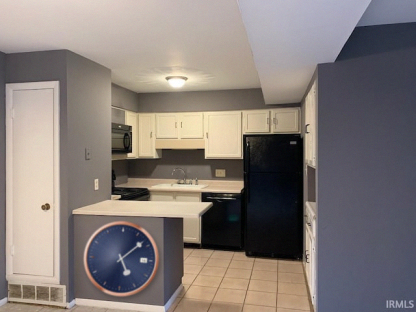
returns 5,08
